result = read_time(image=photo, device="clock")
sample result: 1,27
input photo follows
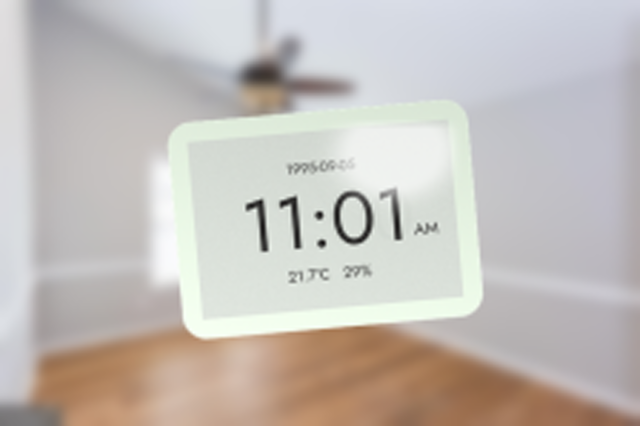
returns 11,01
